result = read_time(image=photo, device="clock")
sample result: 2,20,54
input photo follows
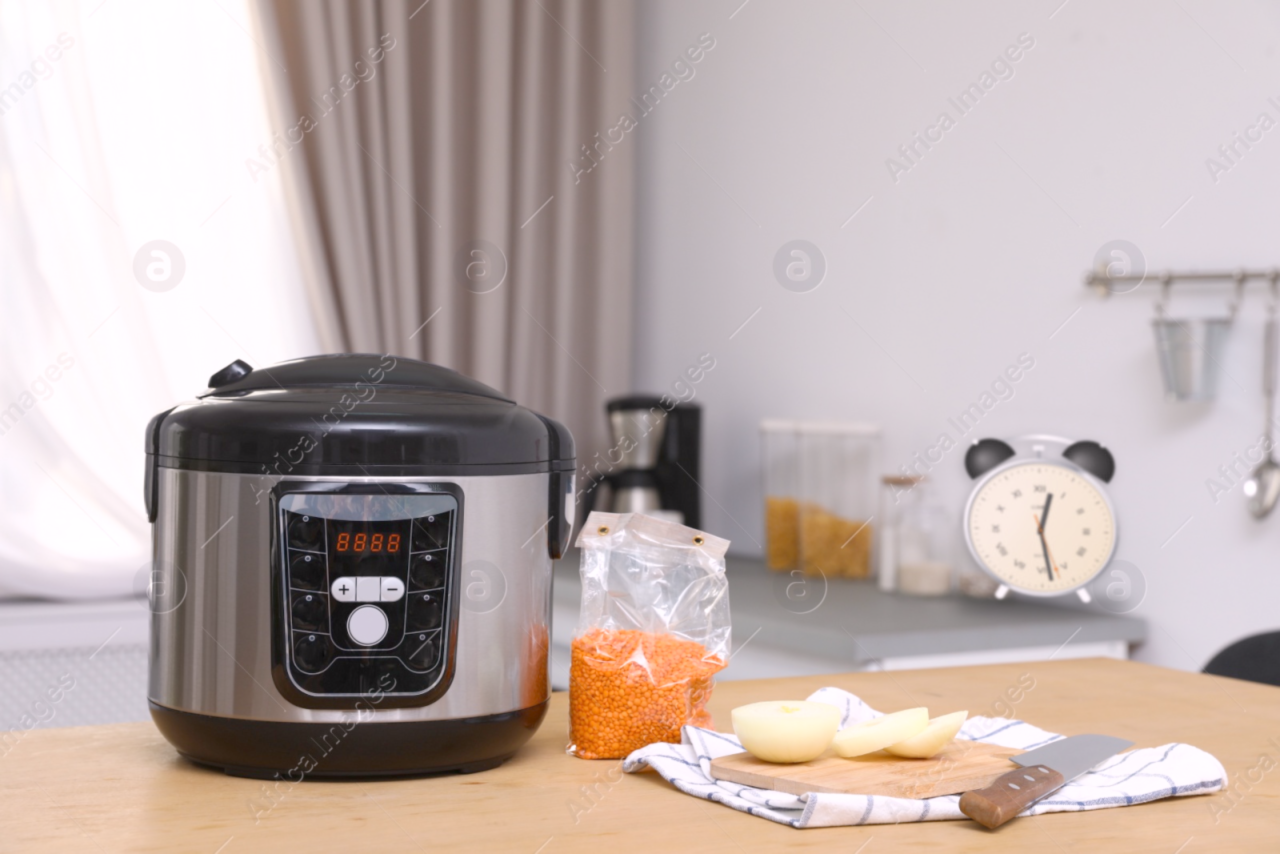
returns 12,28,27
